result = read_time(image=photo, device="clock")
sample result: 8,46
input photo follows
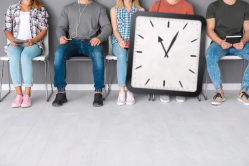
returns 11,04
